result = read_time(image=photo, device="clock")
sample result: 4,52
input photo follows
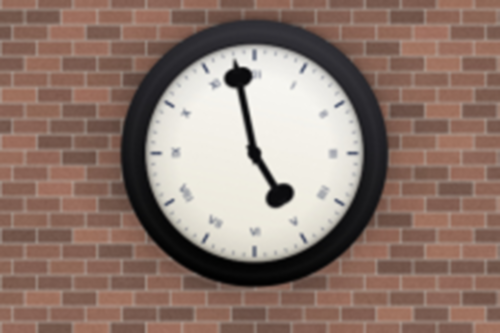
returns 4,58
